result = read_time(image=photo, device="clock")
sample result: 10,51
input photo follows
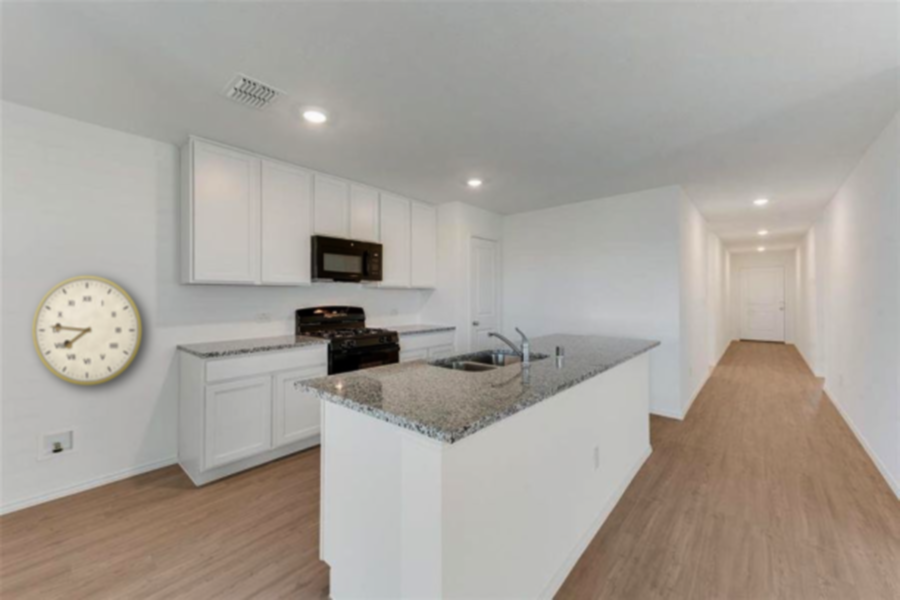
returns 7,46
